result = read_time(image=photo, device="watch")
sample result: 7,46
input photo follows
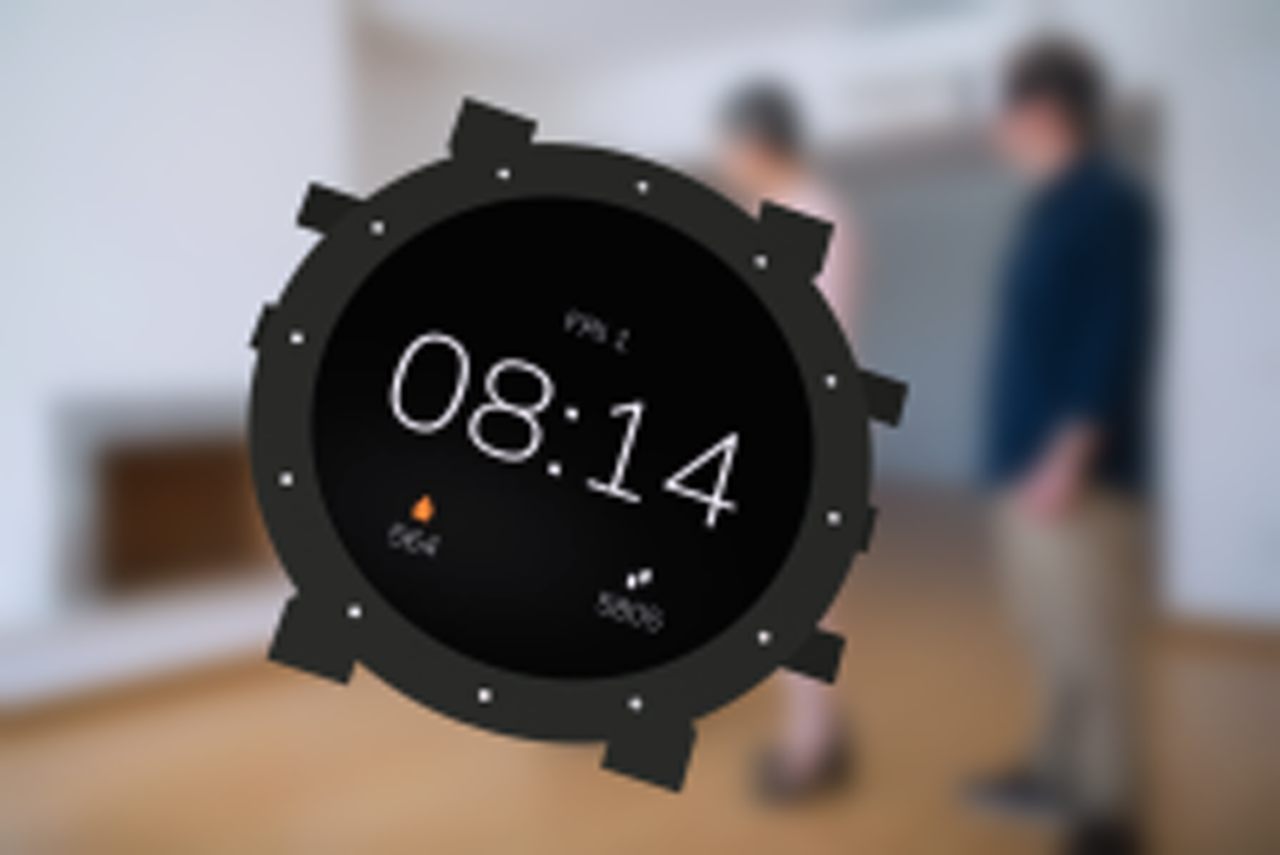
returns 8,14
